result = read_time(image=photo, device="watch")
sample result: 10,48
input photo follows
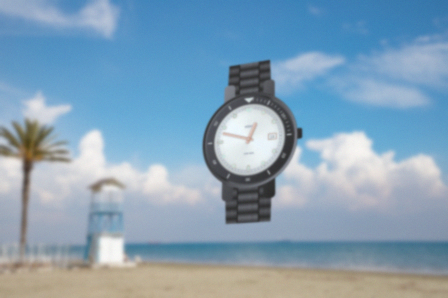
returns 12,48
